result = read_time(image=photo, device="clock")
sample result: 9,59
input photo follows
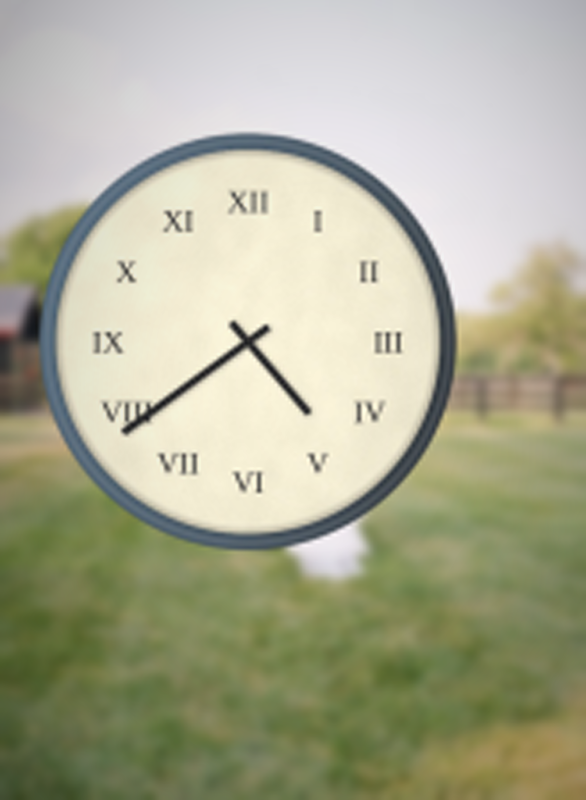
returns 4,39
